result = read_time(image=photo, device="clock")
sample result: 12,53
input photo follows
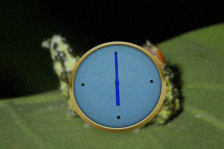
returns 6,00
